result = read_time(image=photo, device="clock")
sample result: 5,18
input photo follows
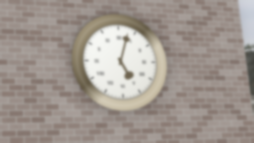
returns 5,03
